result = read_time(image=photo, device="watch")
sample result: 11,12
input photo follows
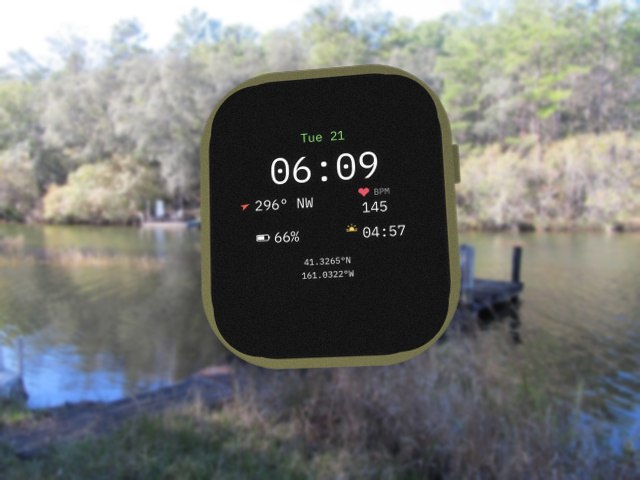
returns 6,09
